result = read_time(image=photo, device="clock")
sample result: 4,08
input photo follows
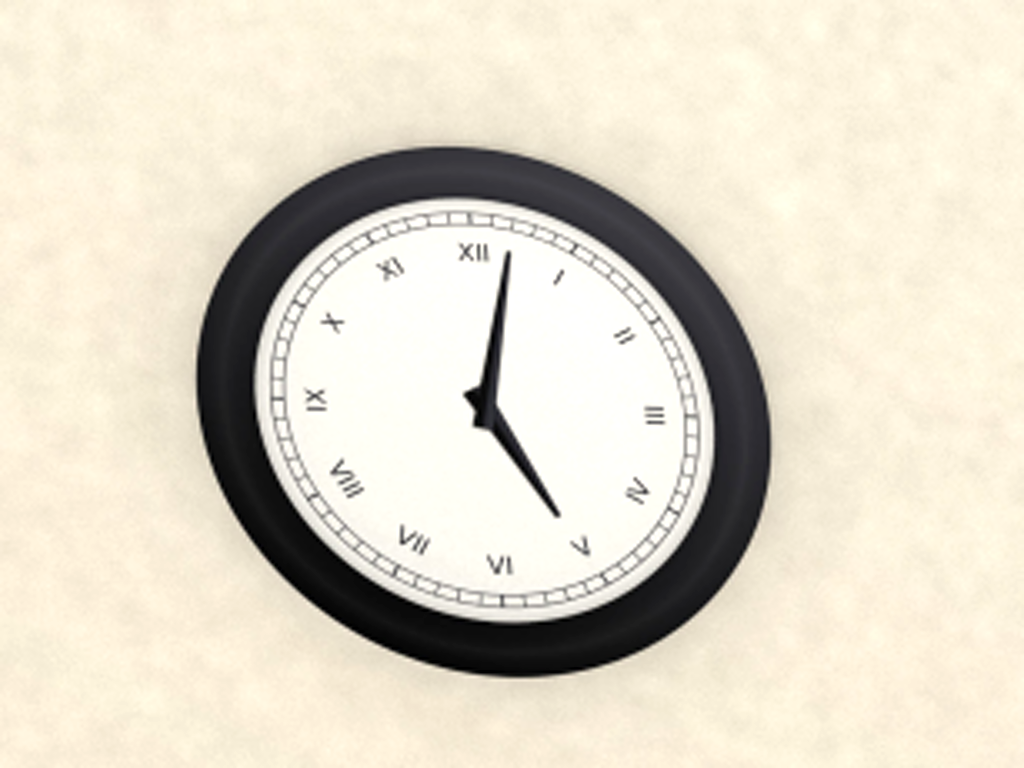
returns 5,02
